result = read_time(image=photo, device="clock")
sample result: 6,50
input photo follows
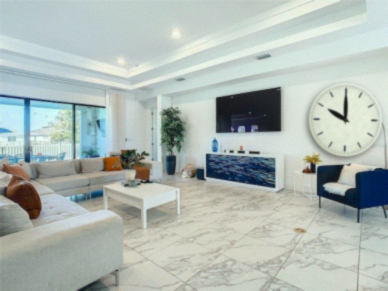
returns 10,00
